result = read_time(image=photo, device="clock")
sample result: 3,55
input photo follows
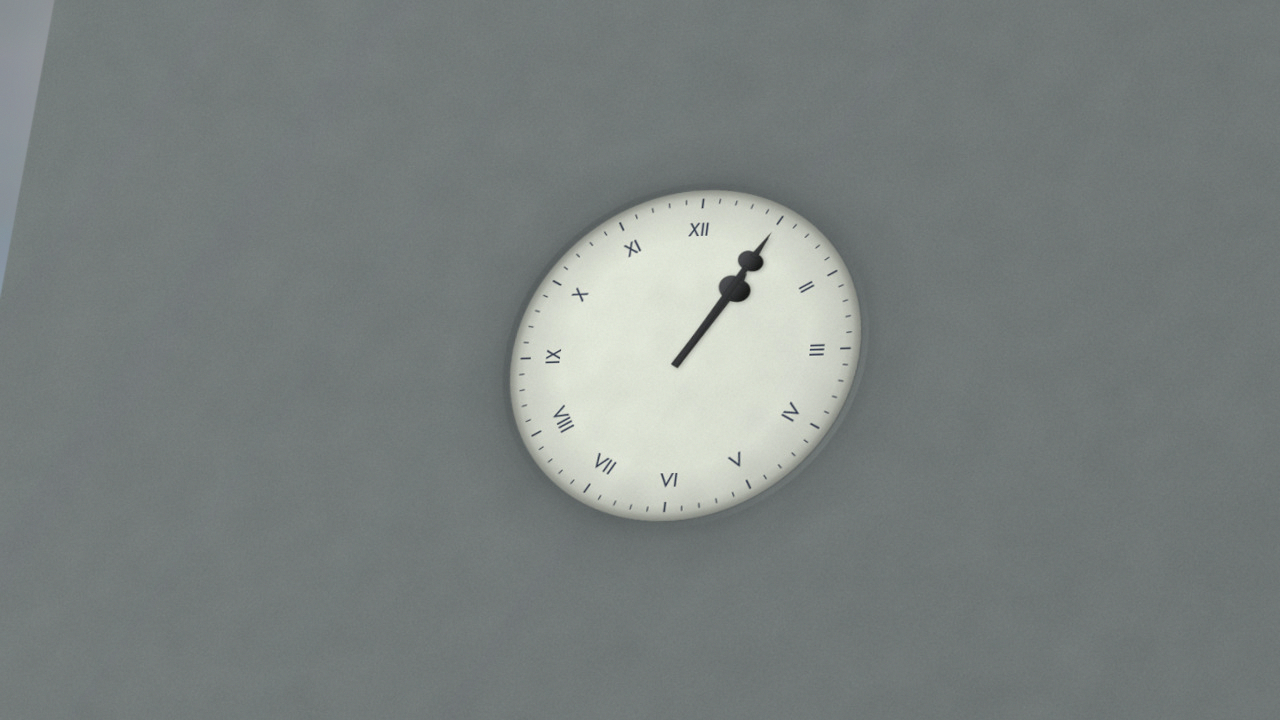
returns 1,05
